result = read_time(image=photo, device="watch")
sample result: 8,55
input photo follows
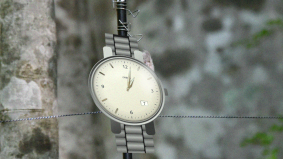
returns 1,02
